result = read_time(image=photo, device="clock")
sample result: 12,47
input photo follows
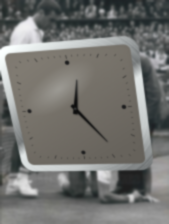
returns 12,24
